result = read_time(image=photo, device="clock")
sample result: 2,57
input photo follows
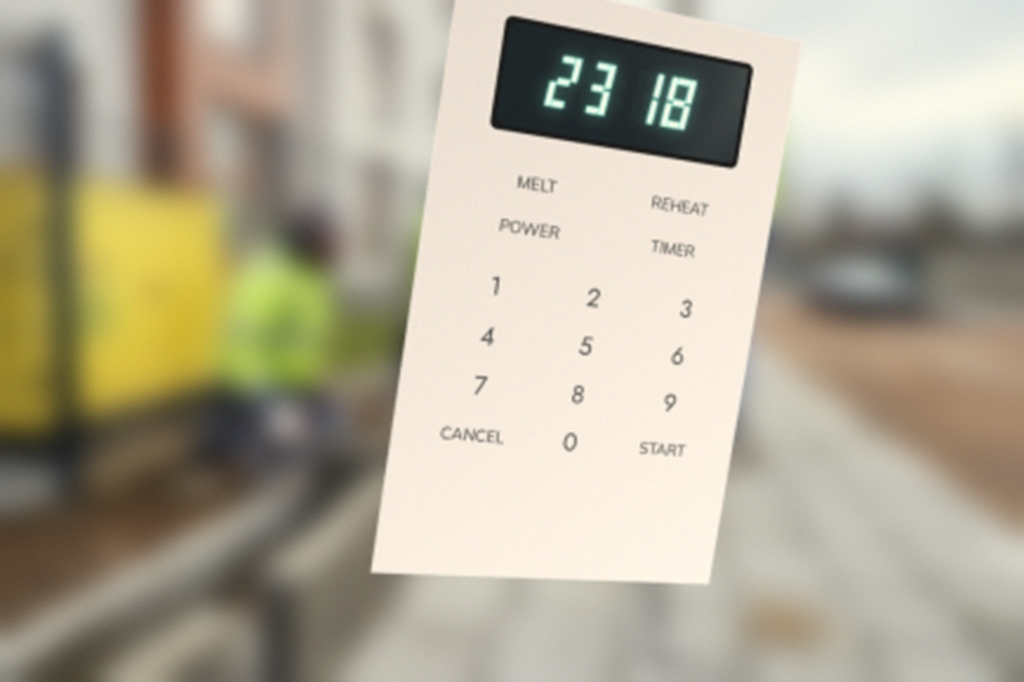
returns 23,18
